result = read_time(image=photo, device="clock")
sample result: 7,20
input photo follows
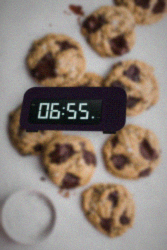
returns 6,55
